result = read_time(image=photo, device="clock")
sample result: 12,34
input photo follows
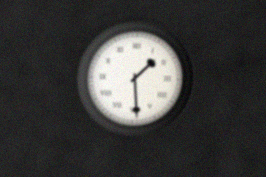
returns 1,29
